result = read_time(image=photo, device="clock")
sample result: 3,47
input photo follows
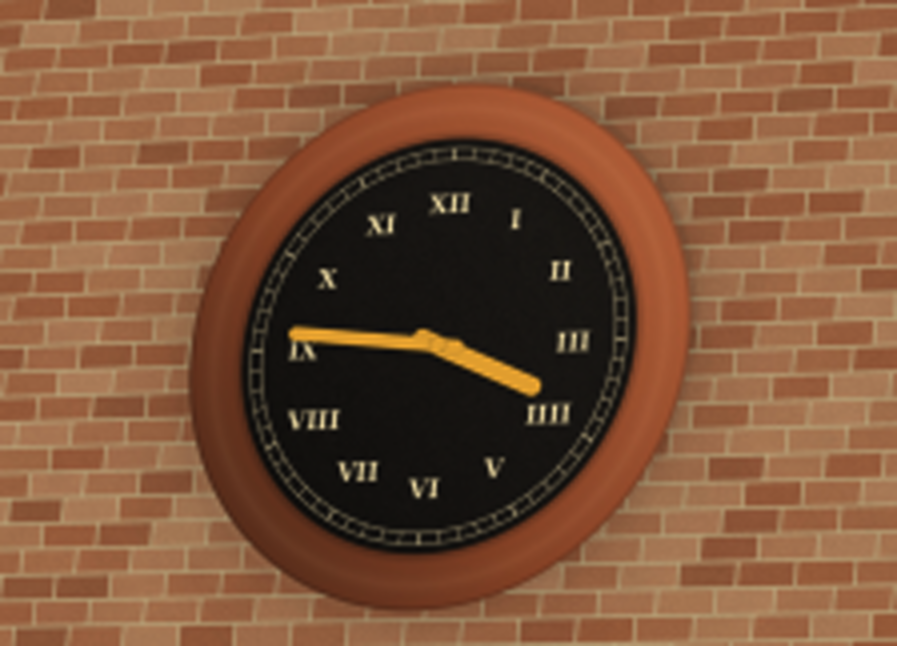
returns 3,46
